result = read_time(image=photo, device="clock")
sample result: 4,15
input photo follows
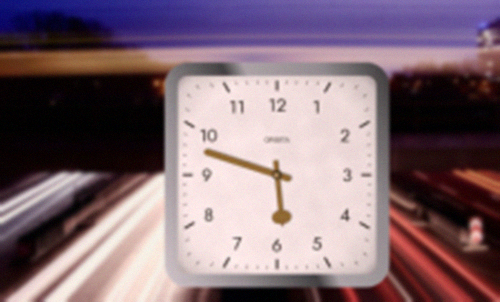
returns 5,48
